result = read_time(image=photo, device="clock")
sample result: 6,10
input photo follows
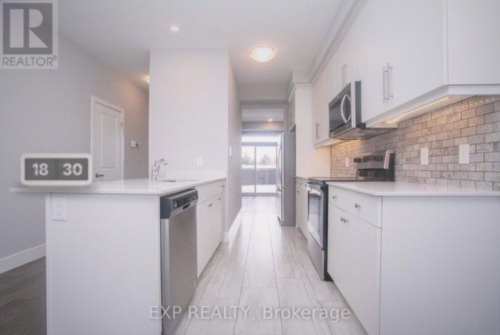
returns 18,30
